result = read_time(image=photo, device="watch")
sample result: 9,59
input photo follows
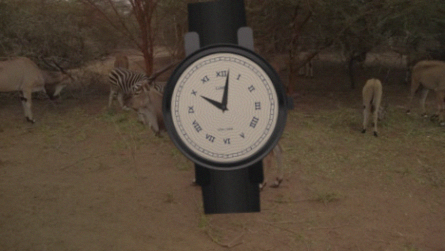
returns 10,02
